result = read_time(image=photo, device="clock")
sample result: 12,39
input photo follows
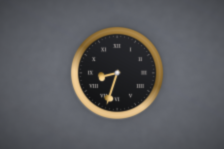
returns 8,33
